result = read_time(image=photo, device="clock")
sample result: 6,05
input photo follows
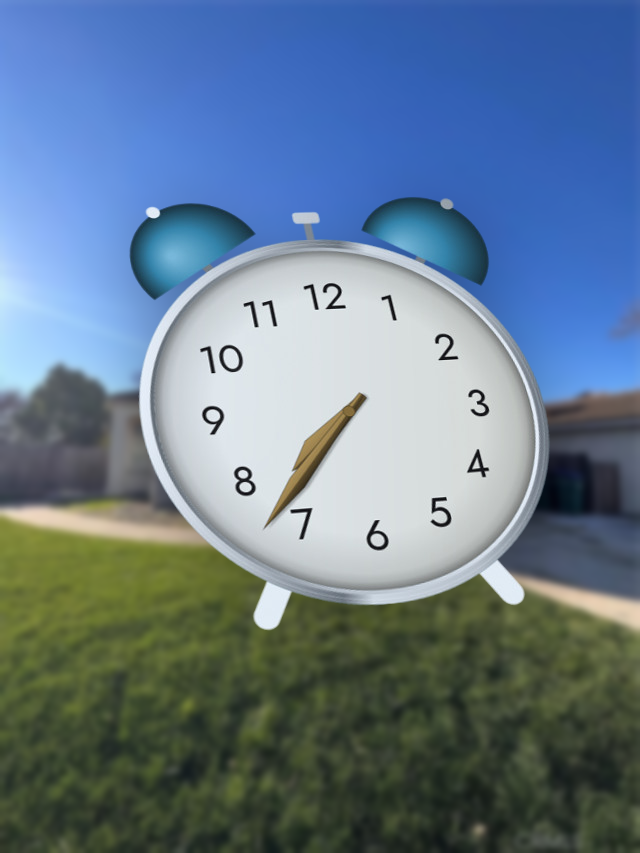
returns 7,37
